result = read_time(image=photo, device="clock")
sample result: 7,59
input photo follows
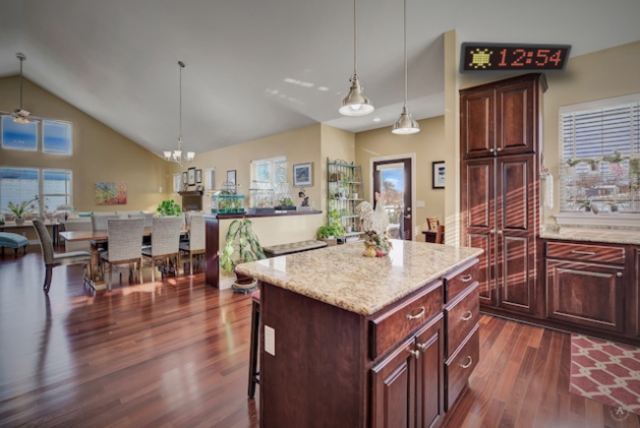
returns 12,54
